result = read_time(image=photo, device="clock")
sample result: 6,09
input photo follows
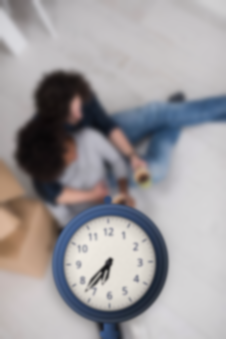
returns 6,37
